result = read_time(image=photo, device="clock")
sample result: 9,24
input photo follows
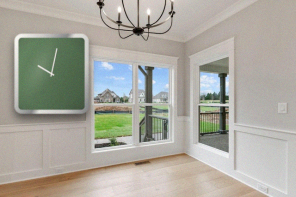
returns 10,02
